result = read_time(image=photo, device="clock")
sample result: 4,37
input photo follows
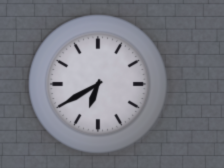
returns 6,40
